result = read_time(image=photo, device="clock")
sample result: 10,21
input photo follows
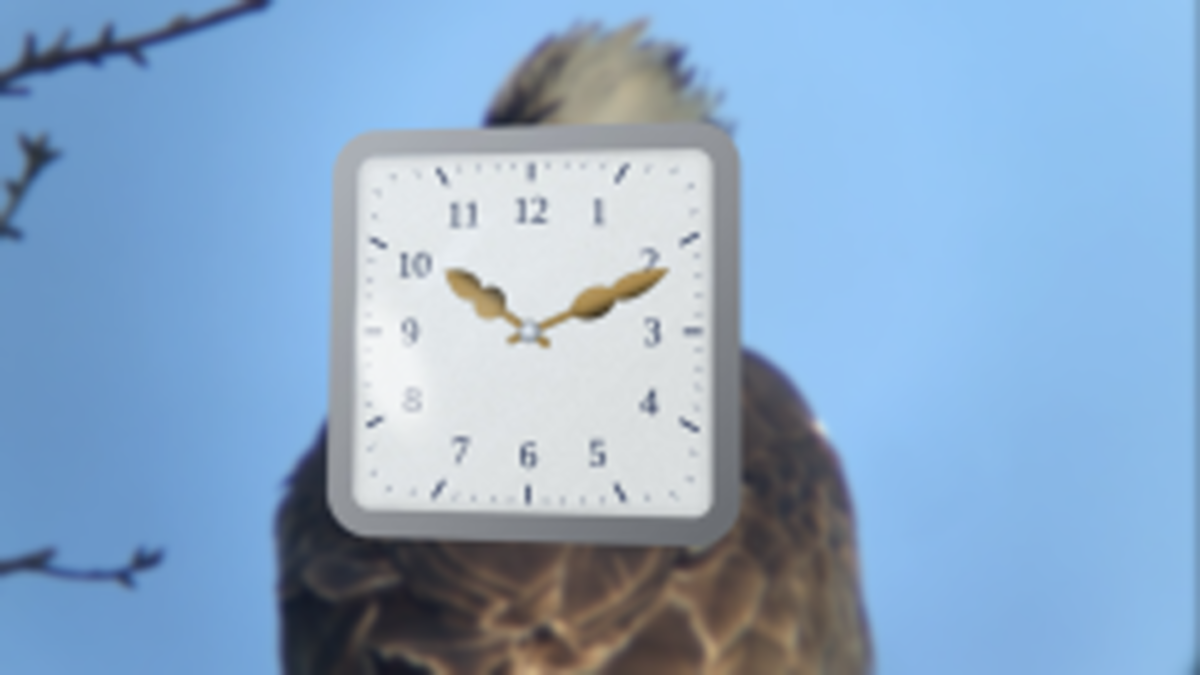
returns 10,11
